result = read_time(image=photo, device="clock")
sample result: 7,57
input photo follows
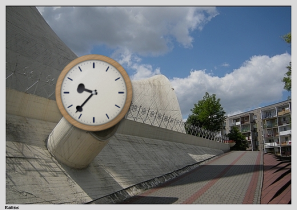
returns 9,37
